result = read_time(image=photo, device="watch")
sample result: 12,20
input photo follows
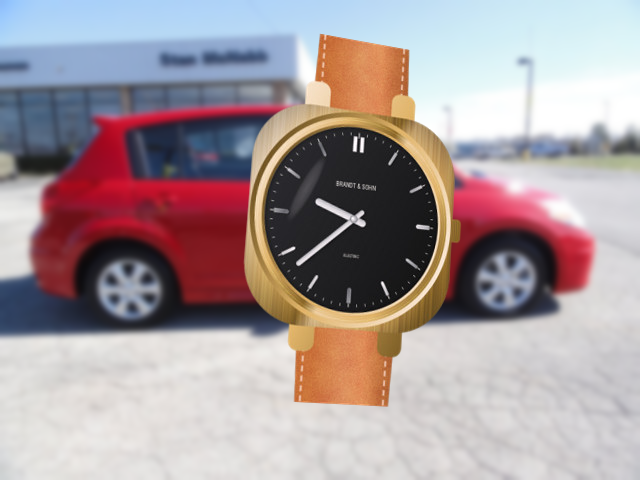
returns 9,38
